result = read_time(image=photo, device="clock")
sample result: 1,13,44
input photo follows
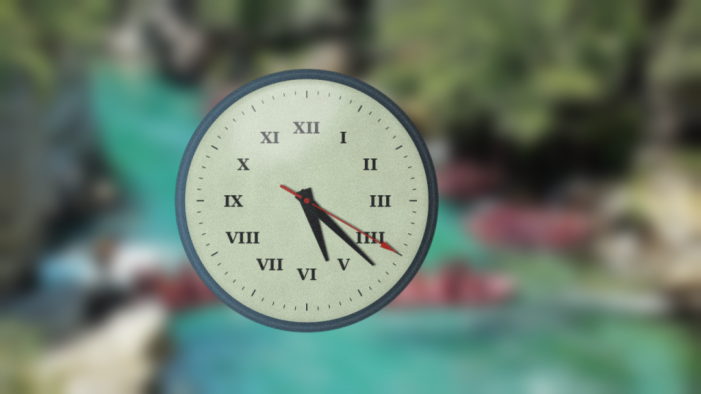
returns 5,22,20
